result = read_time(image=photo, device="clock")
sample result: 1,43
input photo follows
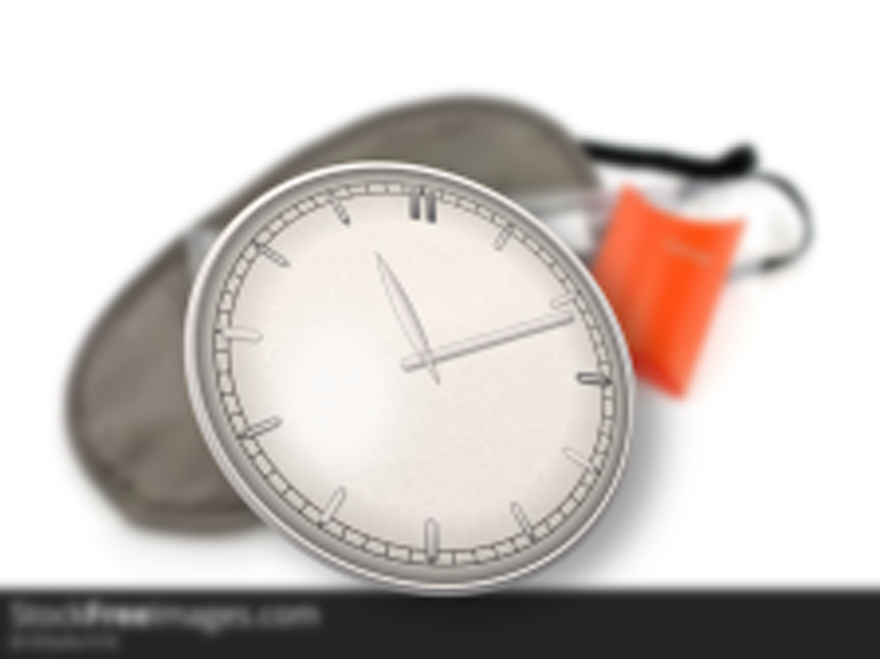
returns 11,11
